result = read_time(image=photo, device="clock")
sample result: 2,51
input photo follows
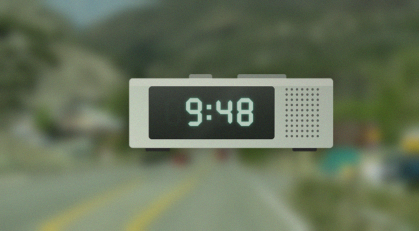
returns 9,48
